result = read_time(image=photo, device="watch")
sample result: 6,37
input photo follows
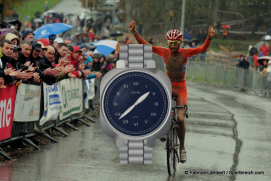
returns 1,38
